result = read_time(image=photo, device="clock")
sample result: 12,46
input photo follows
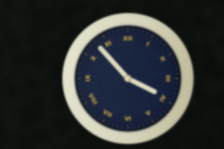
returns 3,53
